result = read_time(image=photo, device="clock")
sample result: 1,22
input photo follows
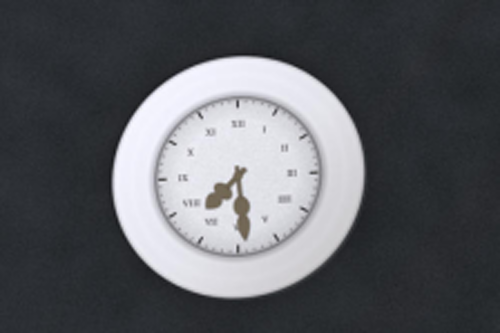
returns 7,29
